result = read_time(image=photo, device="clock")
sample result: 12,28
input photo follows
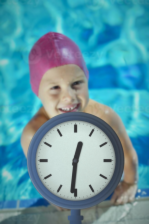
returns 12,31
